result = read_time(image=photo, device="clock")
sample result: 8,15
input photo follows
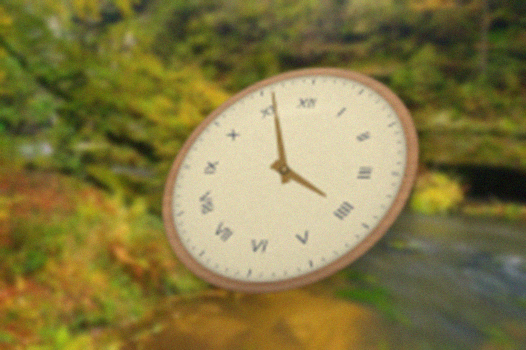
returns 3,56
